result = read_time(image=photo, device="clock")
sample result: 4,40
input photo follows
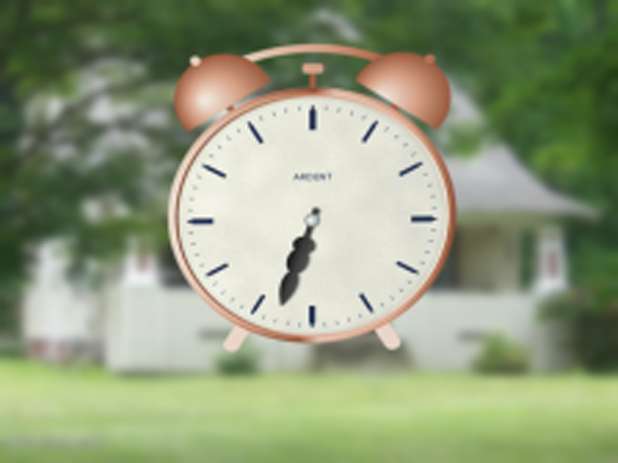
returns 6,33
